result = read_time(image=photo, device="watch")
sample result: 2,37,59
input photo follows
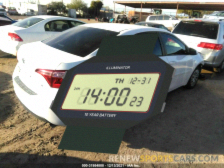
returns 14,00,23
